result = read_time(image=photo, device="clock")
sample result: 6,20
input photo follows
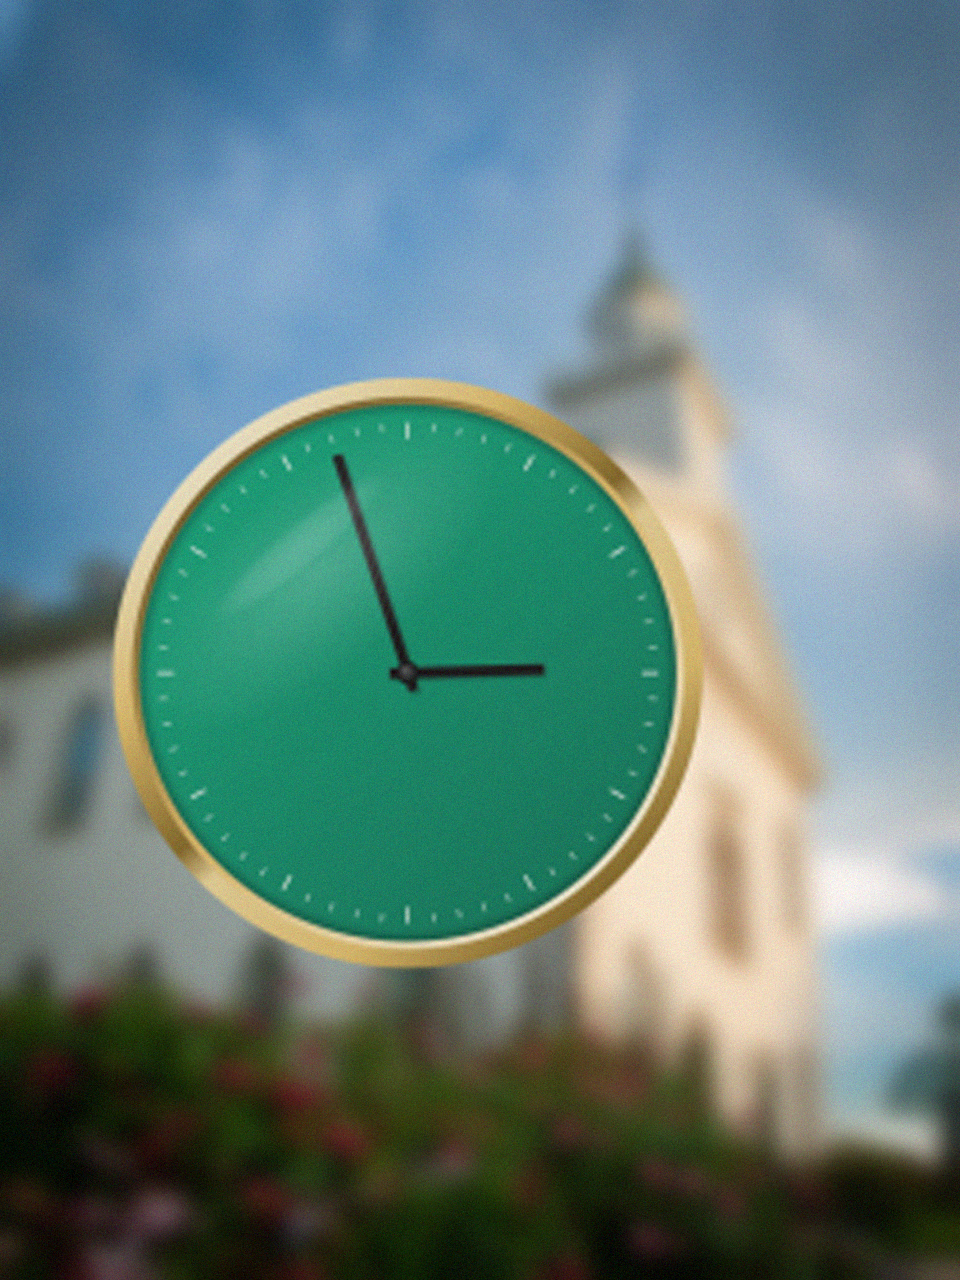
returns 2,57
